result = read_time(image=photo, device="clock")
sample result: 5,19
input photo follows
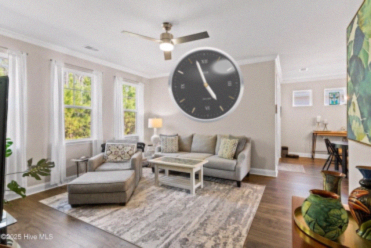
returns 4,57
